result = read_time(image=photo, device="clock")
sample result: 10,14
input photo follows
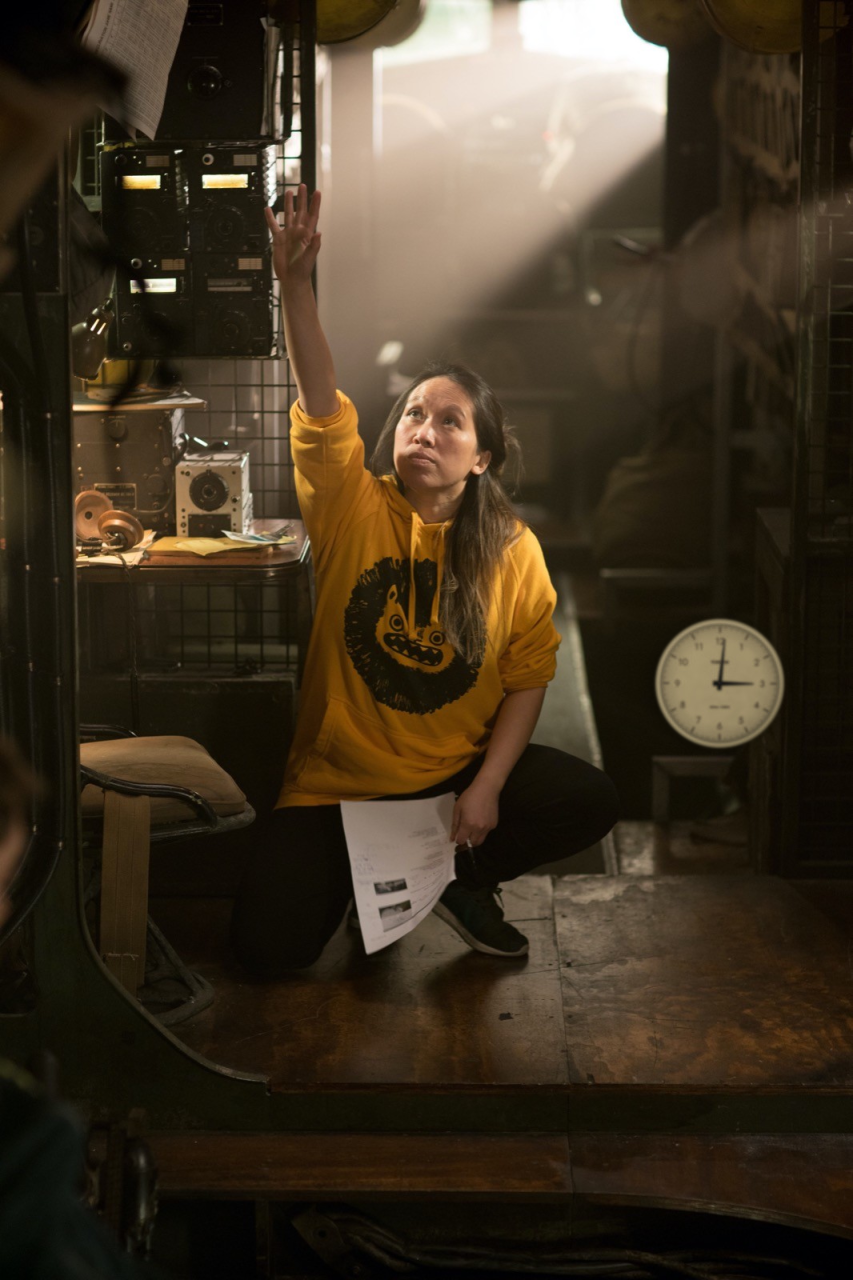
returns 3,01
